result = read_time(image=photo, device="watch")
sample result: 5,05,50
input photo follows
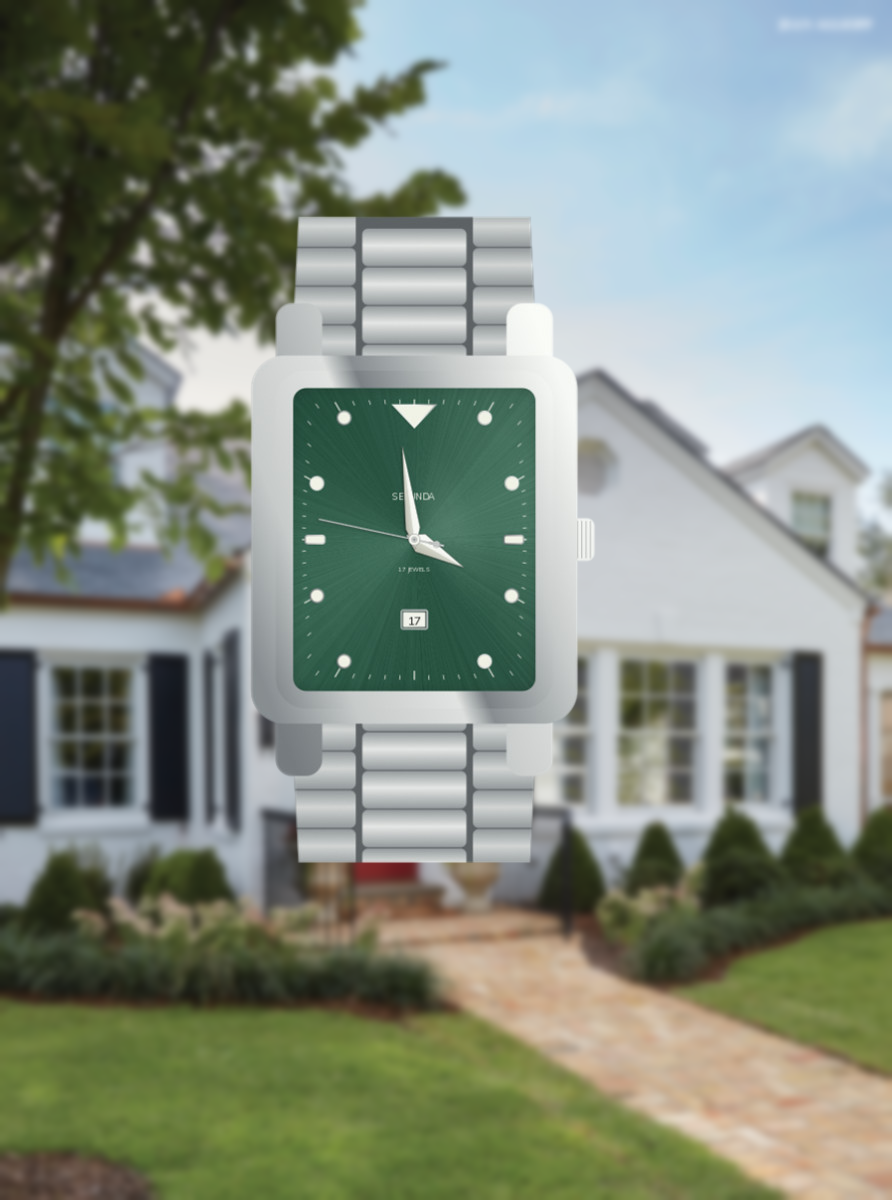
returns 3,58,47
